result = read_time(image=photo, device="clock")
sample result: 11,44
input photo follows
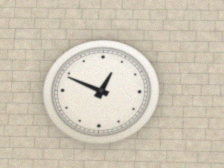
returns 12,49
